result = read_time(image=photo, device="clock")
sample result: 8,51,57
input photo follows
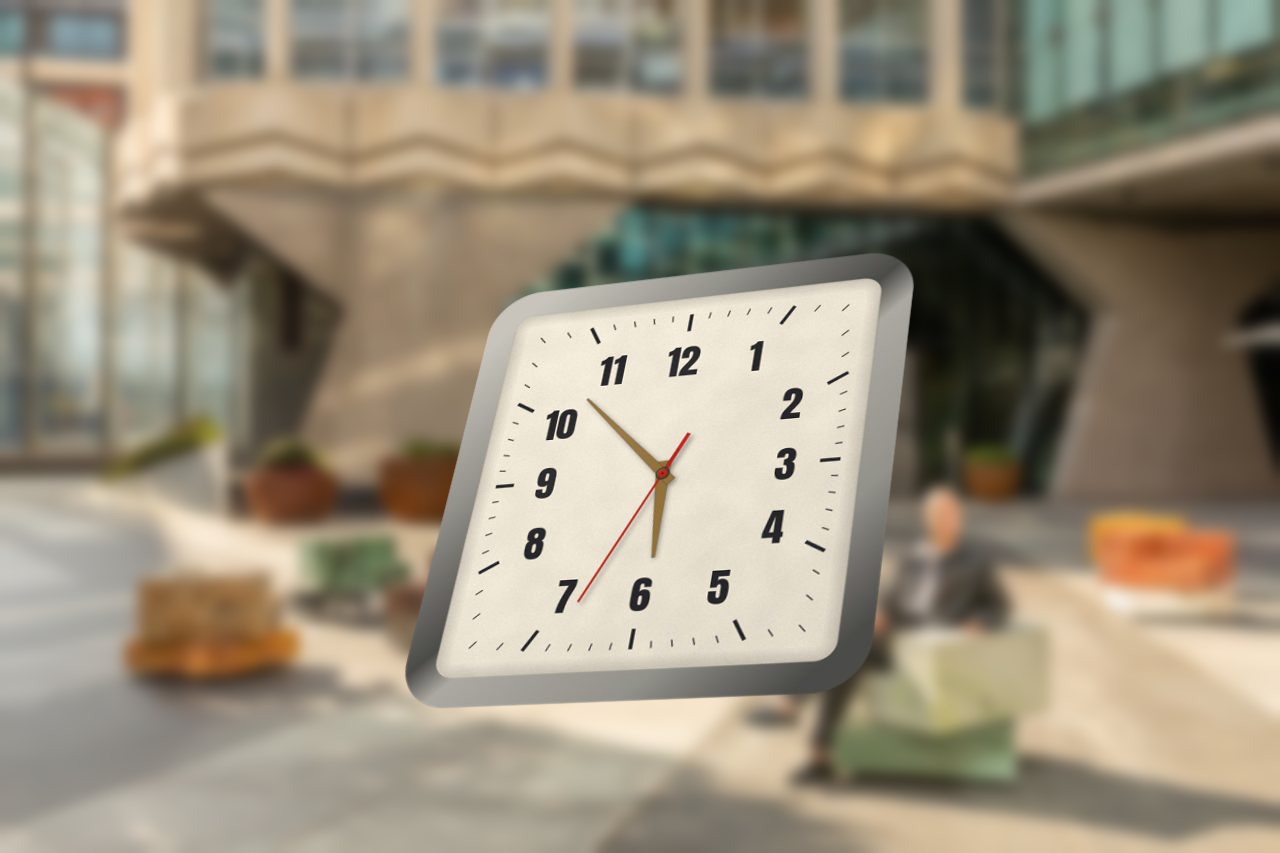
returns 5,52,34
